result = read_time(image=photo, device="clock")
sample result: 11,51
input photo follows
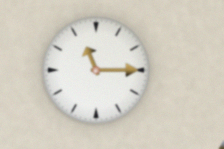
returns 11,15
